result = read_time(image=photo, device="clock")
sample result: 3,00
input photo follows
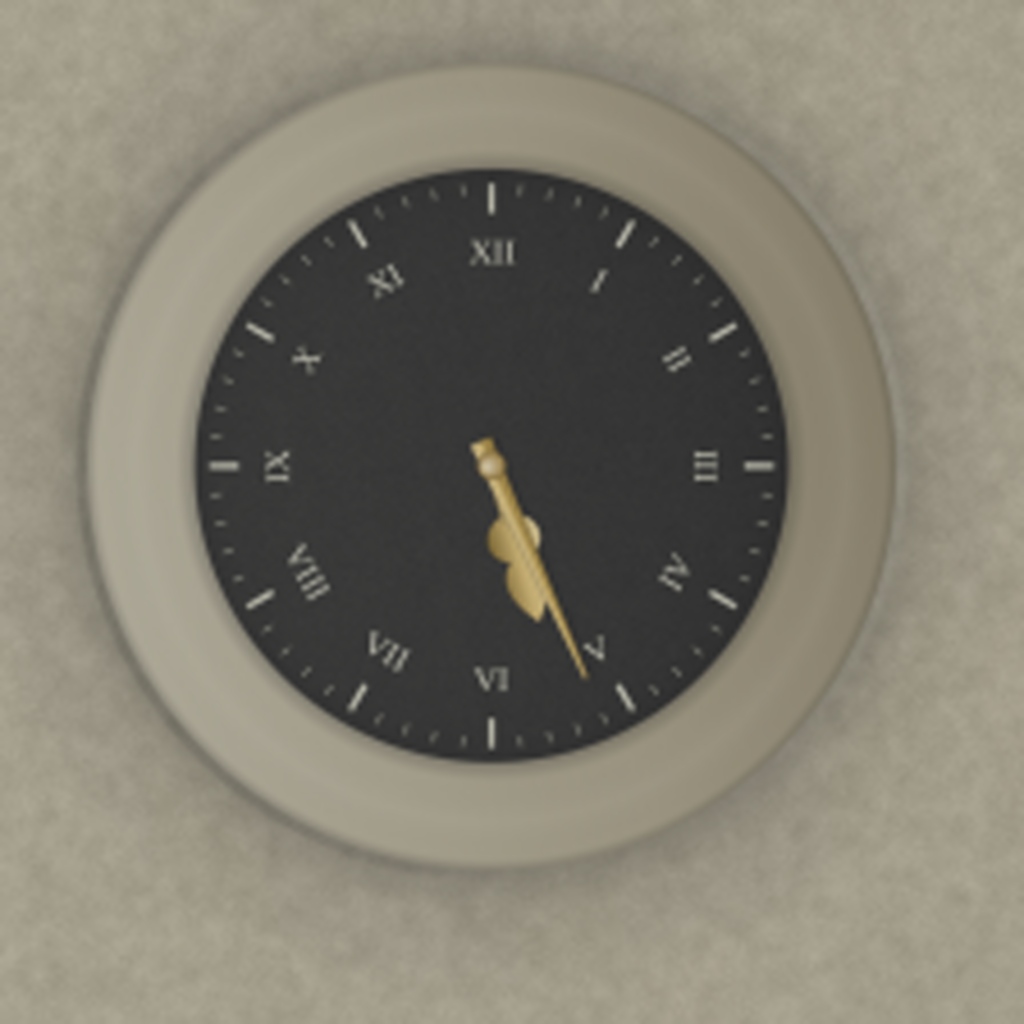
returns 5,26
